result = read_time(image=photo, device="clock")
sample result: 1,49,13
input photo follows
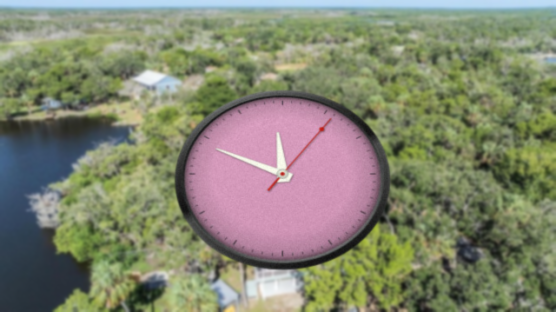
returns 11,49,06
